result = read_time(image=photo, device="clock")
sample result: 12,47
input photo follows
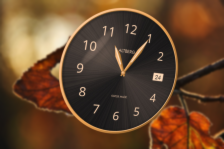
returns 11,05
